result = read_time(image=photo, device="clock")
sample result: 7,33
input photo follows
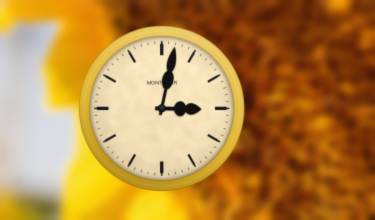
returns 3,02
